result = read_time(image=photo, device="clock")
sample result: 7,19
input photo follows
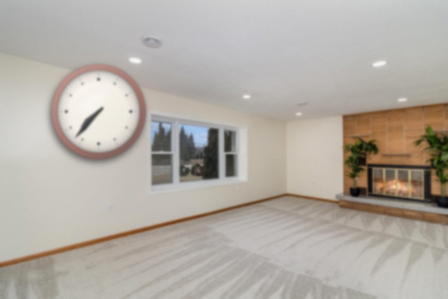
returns 7,37
